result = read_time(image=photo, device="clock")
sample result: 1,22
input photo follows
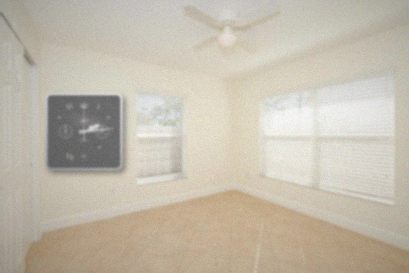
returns 2,14
